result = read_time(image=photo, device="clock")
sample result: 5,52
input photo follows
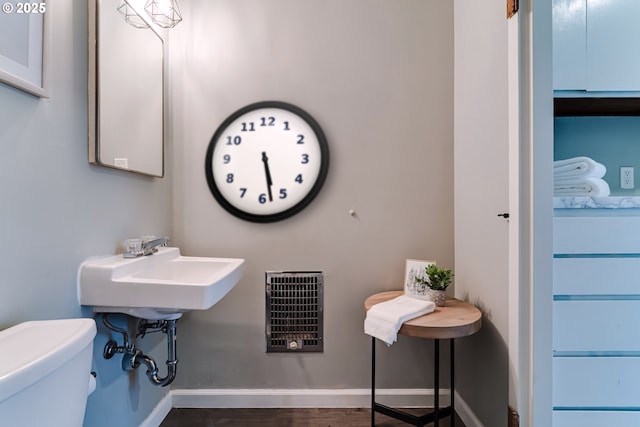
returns 5,28
